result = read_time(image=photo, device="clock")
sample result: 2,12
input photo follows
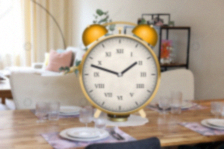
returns 1,48
